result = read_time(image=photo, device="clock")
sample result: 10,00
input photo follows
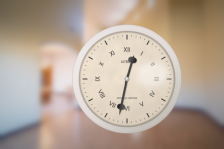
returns 12,32
